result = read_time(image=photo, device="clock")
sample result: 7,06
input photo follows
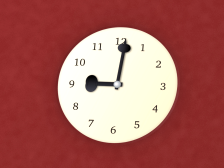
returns 9,01
